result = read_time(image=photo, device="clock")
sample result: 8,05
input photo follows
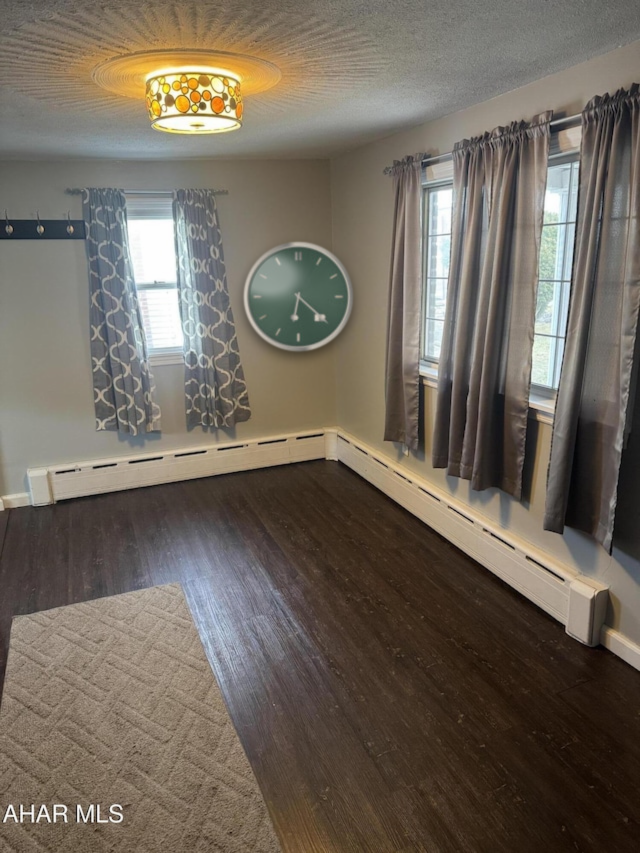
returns 6,22
